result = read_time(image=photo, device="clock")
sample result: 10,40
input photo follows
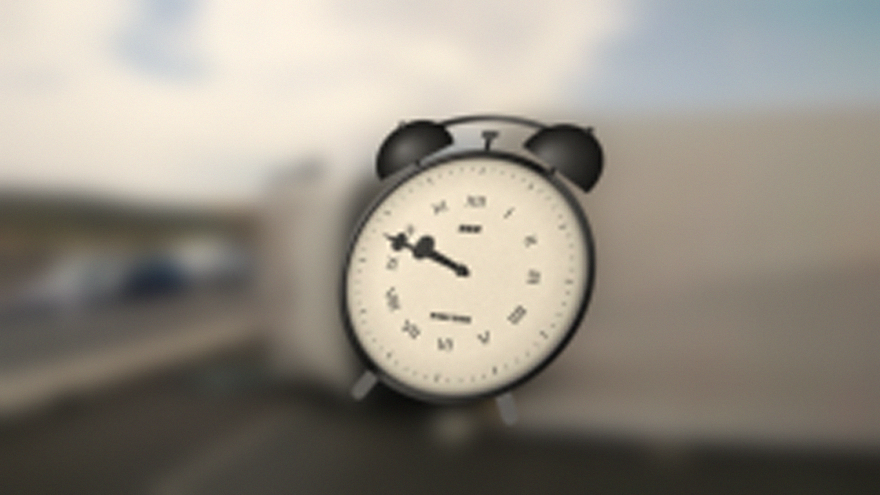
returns 9,48
